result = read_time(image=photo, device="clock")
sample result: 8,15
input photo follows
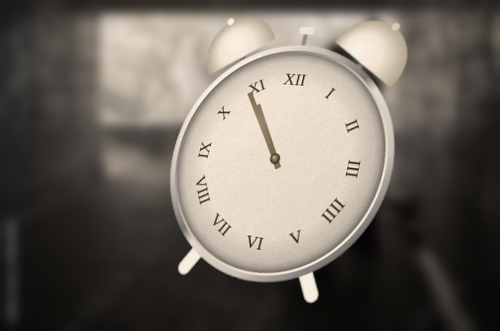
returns 10,54
